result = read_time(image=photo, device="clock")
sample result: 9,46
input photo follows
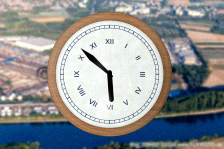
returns 5,52
